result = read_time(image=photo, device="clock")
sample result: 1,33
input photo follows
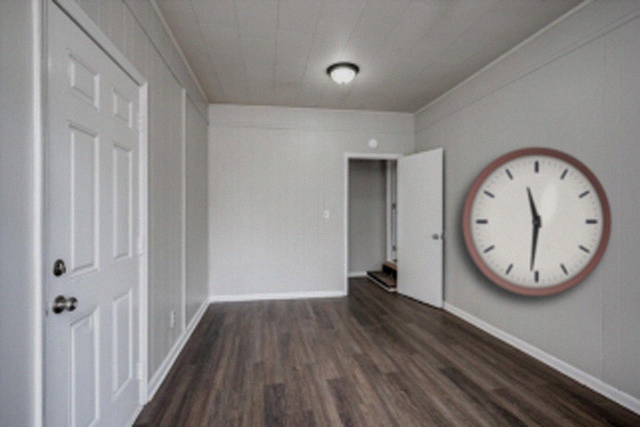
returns 11,31
